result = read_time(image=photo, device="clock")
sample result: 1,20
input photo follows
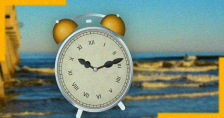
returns 10,13
